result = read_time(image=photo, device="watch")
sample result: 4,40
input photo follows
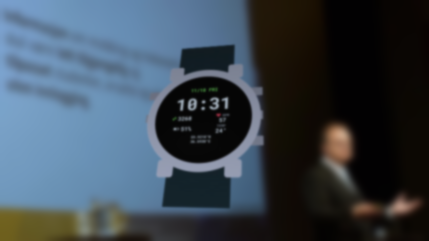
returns 10,31
